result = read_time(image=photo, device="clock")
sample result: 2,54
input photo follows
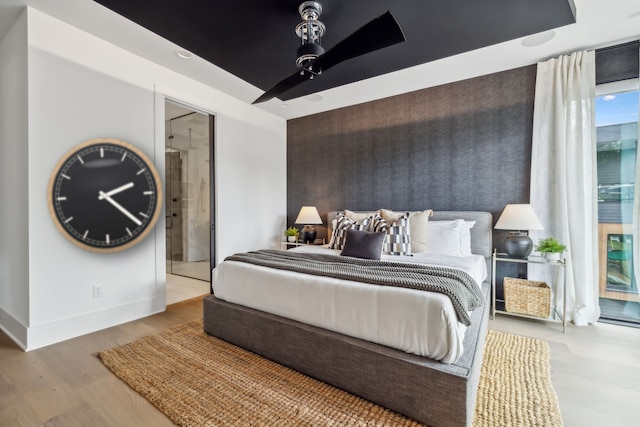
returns 2,22
